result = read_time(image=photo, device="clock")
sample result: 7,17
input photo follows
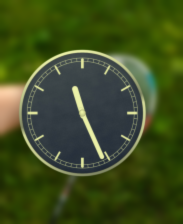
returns 11,26
